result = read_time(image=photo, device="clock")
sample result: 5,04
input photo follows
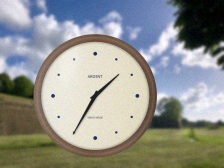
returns 1,35
